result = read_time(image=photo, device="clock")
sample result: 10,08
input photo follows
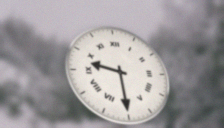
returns 9,30
